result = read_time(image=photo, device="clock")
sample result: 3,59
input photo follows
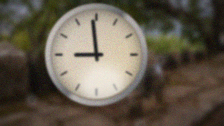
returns 8,59
